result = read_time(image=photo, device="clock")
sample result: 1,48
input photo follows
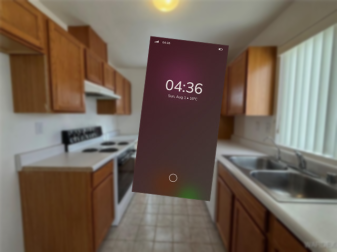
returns 4,36
